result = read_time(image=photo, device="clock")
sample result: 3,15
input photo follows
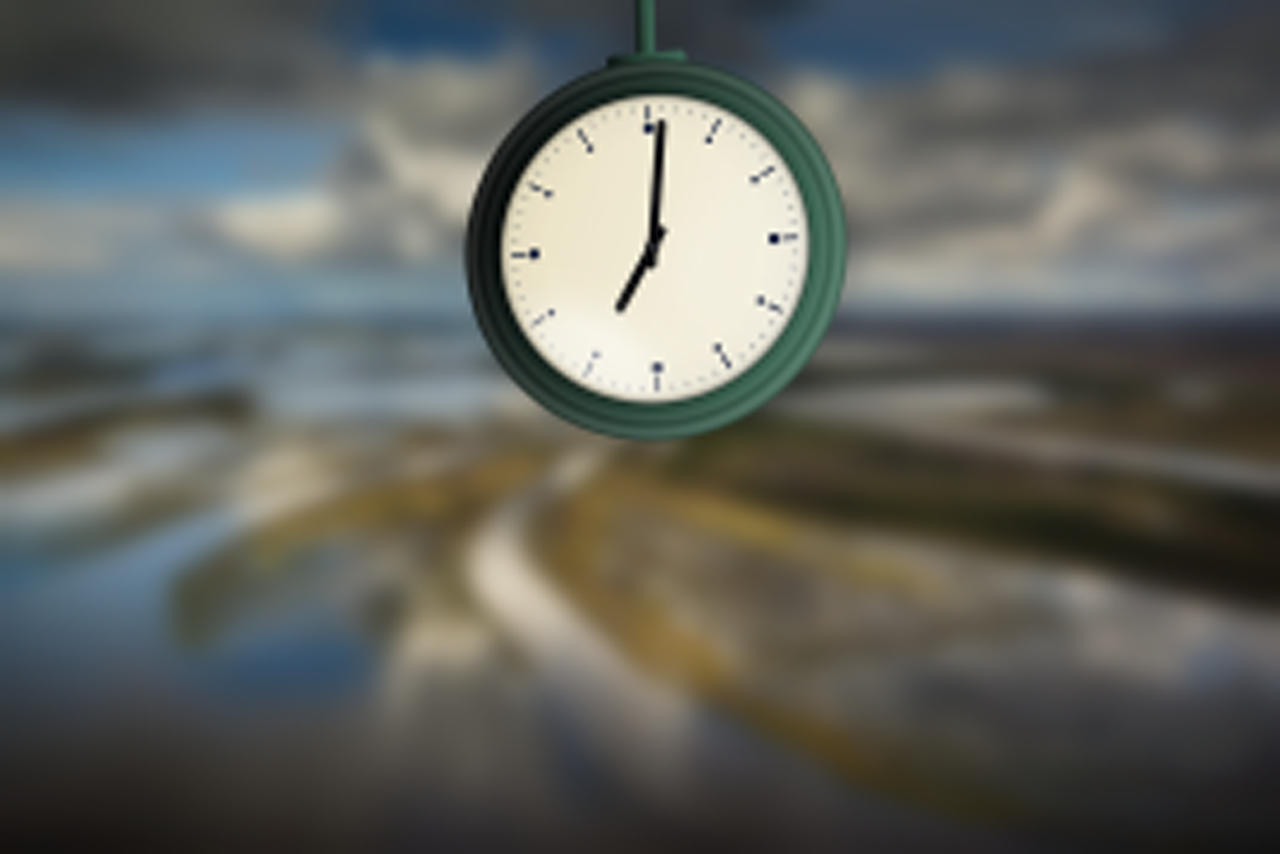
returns 7,01
